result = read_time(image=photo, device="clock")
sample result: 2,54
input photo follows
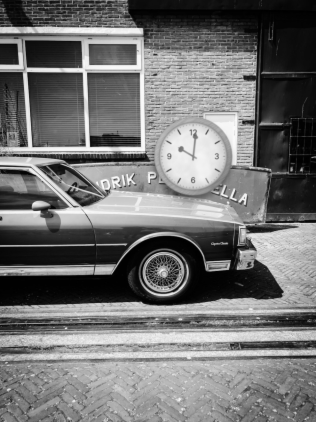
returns 10,01
